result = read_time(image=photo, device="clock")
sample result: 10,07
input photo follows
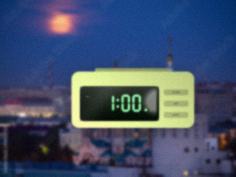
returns 1,00
